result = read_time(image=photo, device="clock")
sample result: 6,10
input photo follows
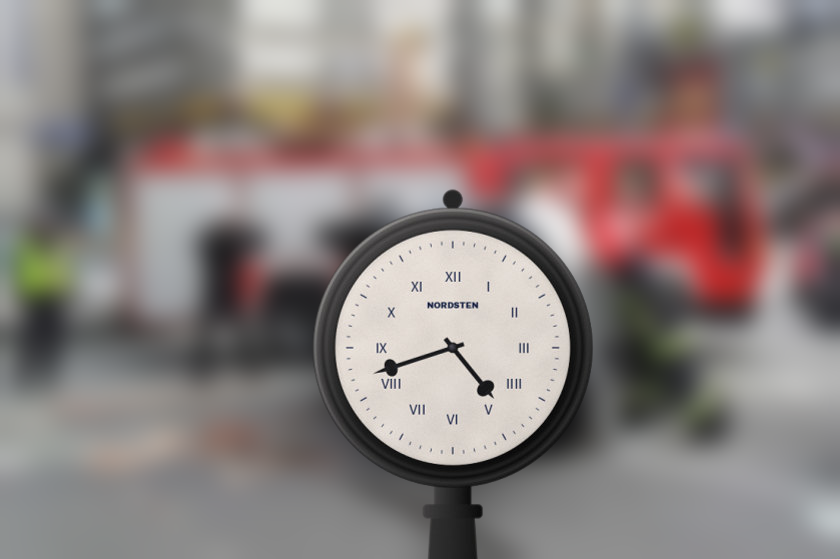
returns 4,42
